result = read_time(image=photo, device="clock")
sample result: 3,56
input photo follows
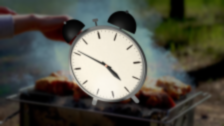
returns 4,51
